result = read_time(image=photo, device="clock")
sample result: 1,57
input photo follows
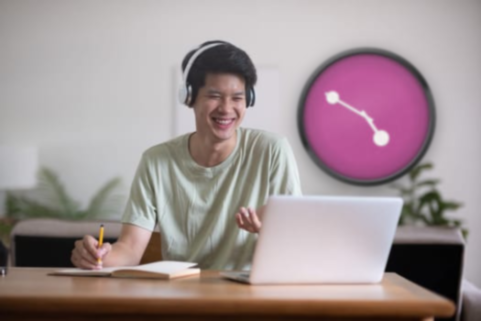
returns 4,50
